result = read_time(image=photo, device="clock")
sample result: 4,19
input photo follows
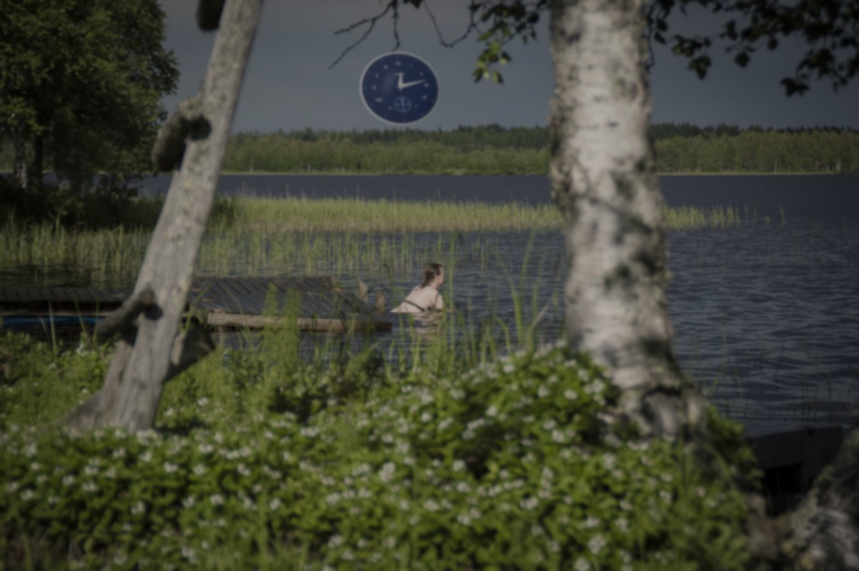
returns 12,13
